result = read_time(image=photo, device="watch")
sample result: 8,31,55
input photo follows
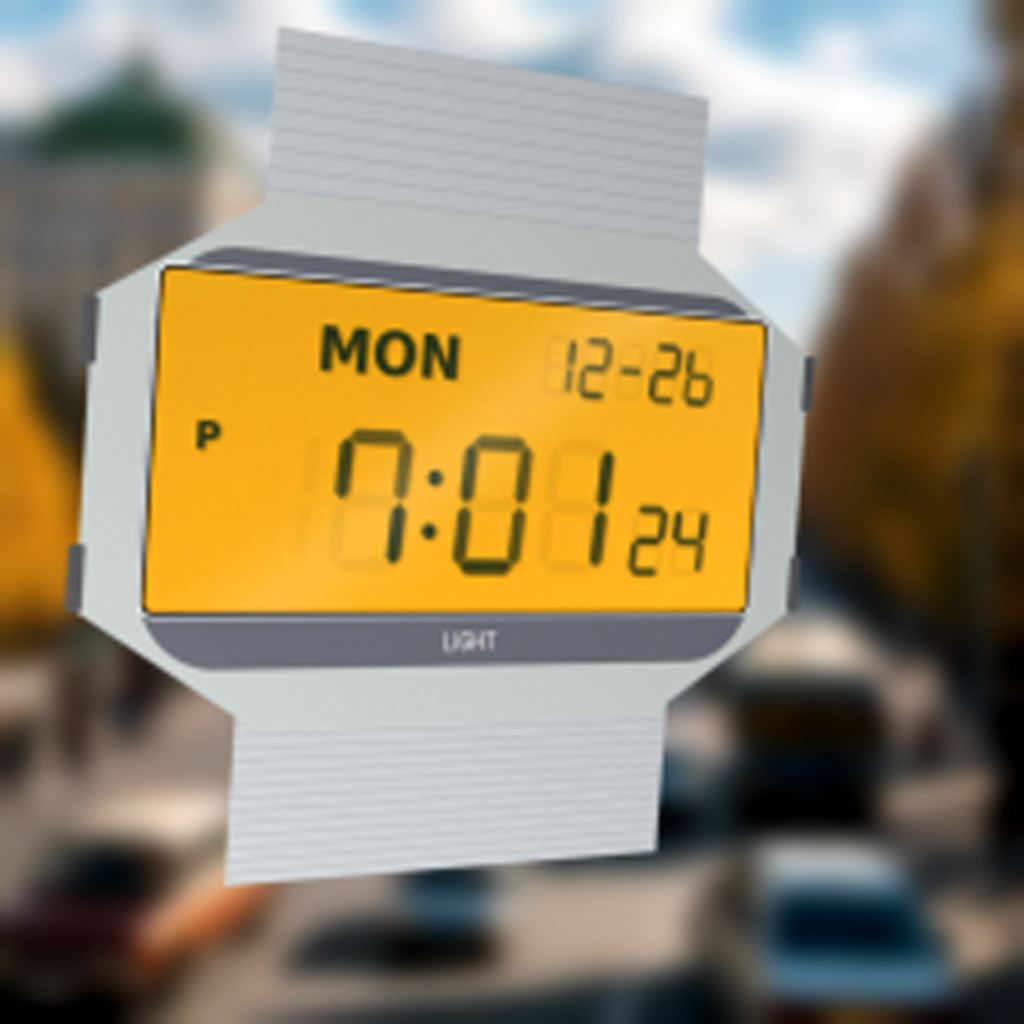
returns 7,01,24
